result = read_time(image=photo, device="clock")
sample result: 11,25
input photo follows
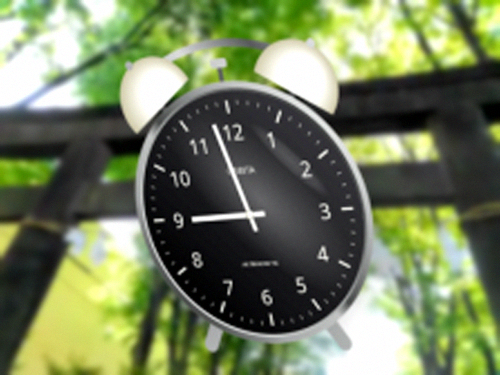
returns 8,58
